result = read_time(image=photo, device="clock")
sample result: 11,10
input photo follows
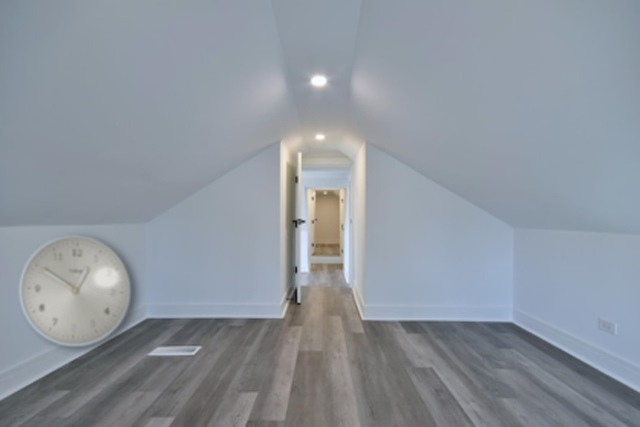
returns 12,50
